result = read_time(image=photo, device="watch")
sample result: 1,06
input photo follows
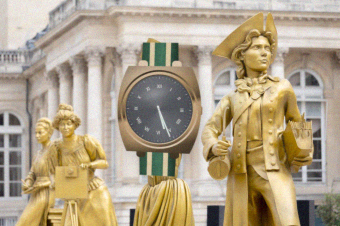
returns 5,26
